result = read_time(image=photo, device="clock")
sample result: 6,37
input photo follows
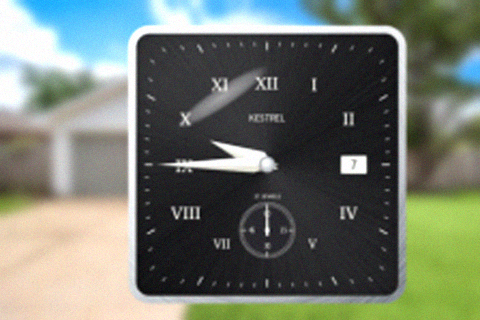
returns 9,45
